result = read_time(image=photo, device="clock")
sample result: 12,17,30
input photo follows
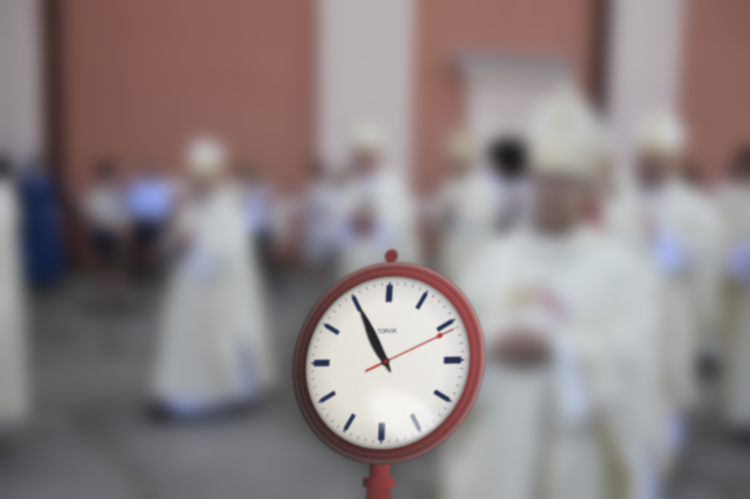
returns 10,55,11
